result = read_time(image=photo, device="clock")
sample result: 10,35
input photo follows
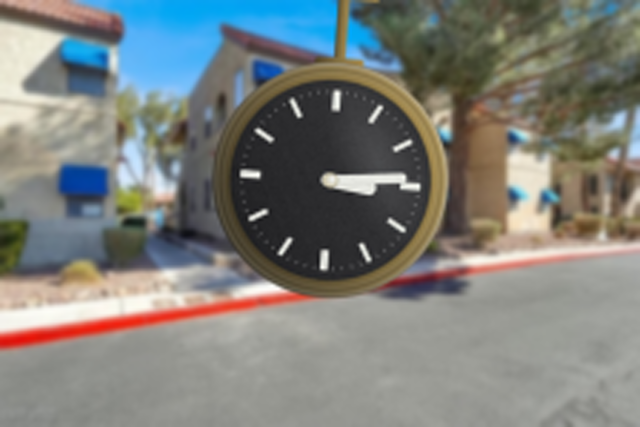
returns 3,14
